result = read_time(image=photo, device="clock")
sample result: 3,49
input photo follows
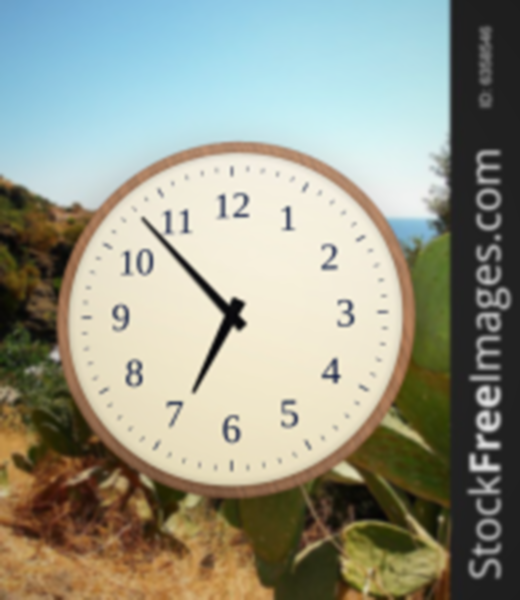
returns 6,53
